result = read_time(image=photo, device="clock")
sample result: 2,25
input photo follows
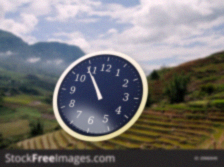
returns 10,54
